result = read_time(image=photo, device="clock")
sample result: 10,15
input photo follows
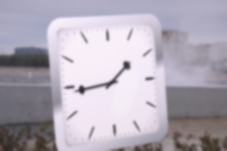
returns 1,44
